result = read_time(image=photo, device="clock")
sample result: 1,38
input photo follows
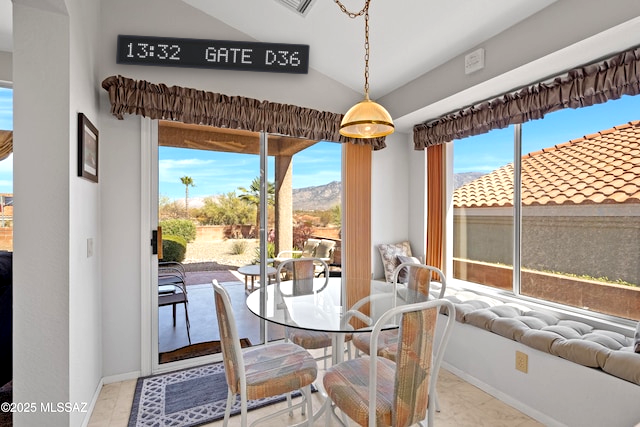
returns 13,32
